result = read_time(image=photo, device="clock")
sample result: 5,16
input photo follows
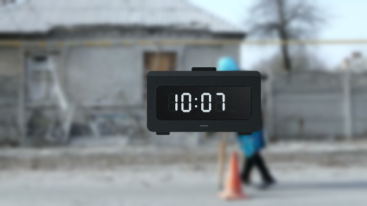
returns 10,07
